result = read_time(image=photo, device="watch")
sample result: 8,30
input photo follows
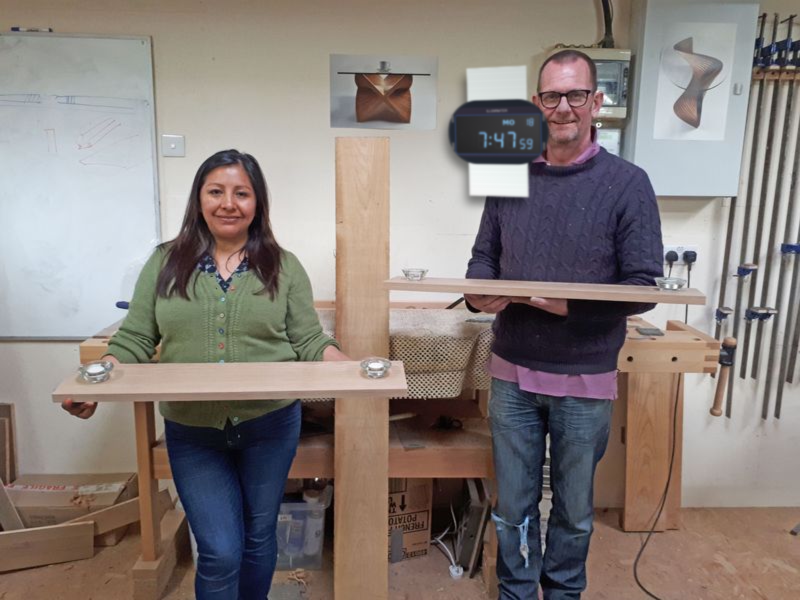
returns 7,47
